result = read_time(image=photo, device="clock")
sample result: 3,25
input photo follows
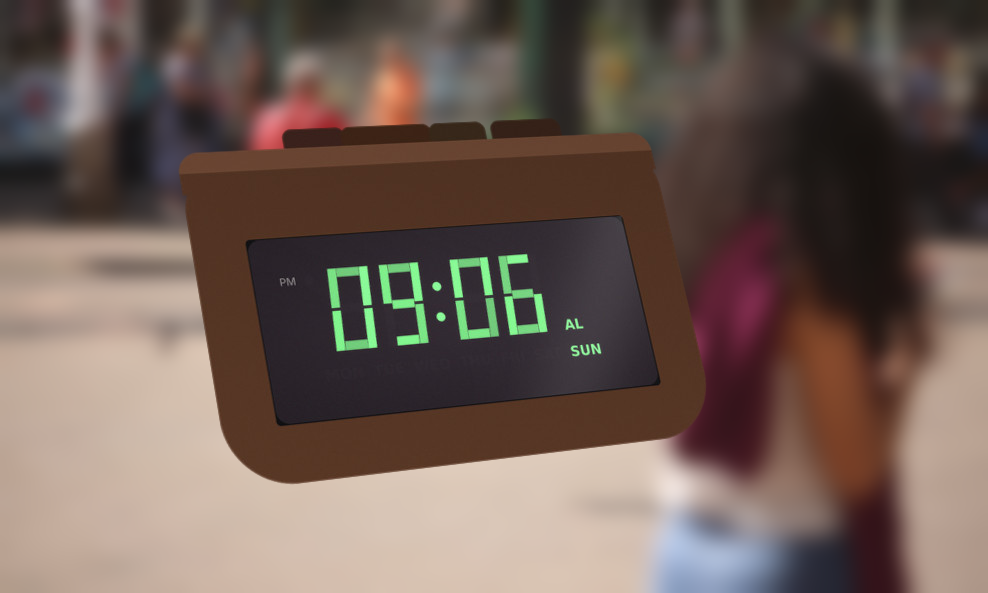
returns 9,06
